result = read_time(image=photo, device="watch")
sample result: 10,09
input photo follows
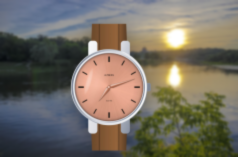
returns 7,12
